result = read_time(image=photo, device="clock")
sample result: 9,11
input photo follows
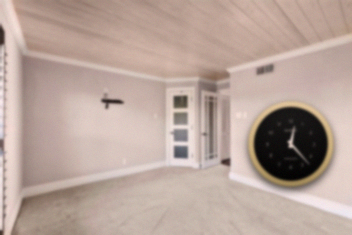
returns 12,23
